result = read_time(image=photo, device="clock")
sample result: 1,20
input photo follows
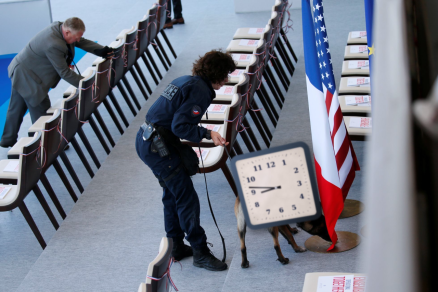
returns 8,47
